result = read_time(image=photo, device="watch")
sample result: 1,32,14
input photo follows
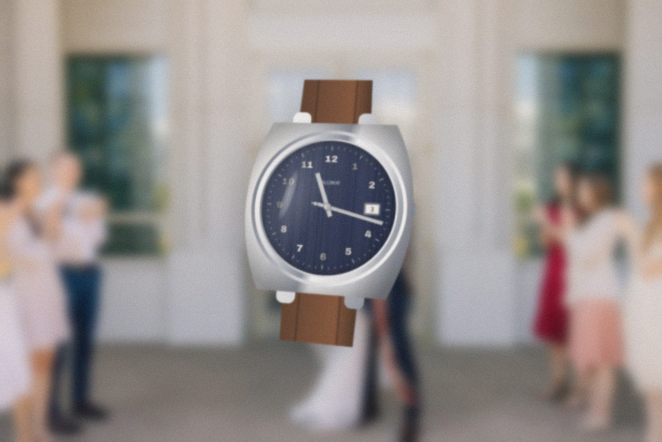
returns 11,17,17
